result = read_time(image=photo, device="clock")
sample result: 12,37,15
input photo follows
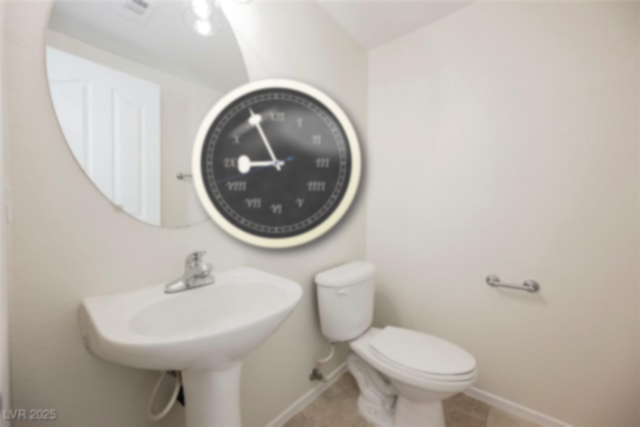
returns 8,55,42
